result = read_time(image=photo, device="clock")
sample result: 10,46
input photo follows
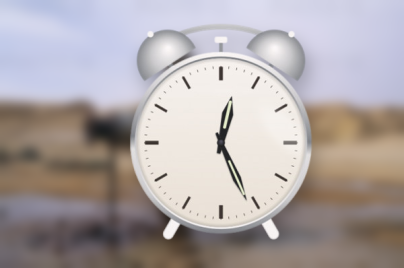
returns 12,26
